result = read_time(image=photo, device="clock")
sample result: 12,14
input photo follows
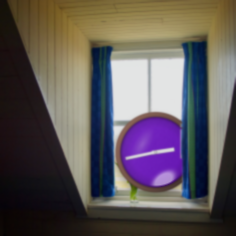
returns 2,43
